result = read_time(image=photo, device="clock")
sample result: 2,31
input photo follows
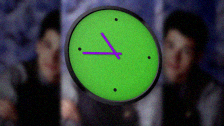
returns 10,44
